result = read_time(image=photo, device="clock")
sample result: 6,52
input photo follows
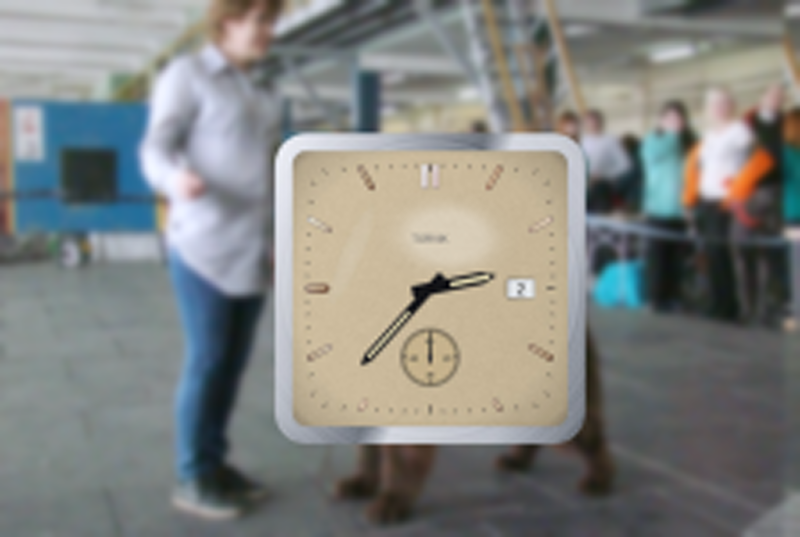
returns 2,37
